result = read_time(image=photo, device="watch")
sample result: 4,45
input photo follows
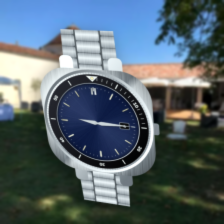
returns 9,15
